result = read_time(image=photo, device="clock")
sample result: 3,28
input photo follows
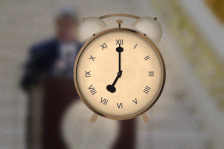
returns 7,00
